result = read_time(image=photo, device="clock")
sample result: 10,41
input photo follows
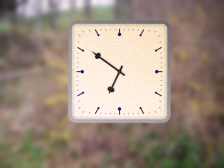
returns 6,51
